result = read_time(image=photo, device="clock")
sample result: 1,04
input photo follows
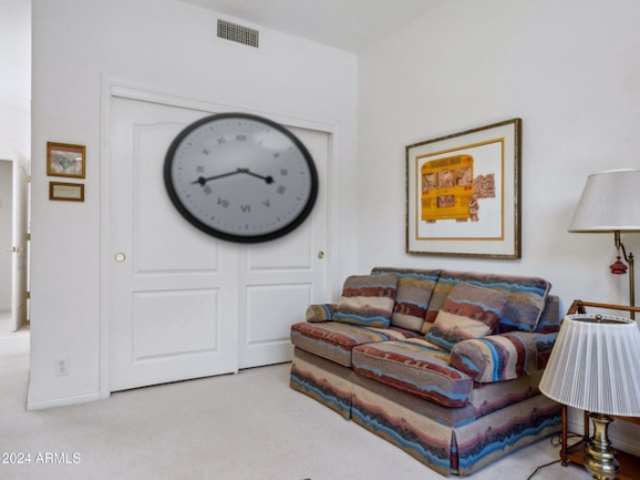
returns 3,42
